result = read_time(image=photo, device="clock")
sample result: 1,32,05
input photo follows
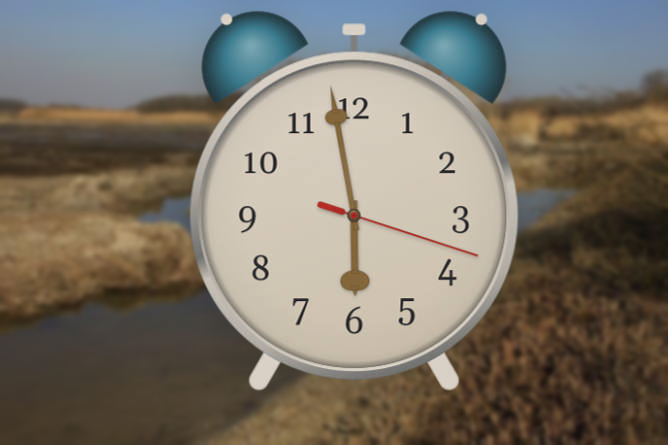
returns 5,58,18
